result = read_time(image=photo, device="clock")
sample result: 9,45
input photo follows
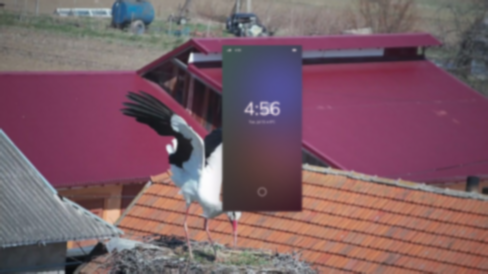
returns 4,56
